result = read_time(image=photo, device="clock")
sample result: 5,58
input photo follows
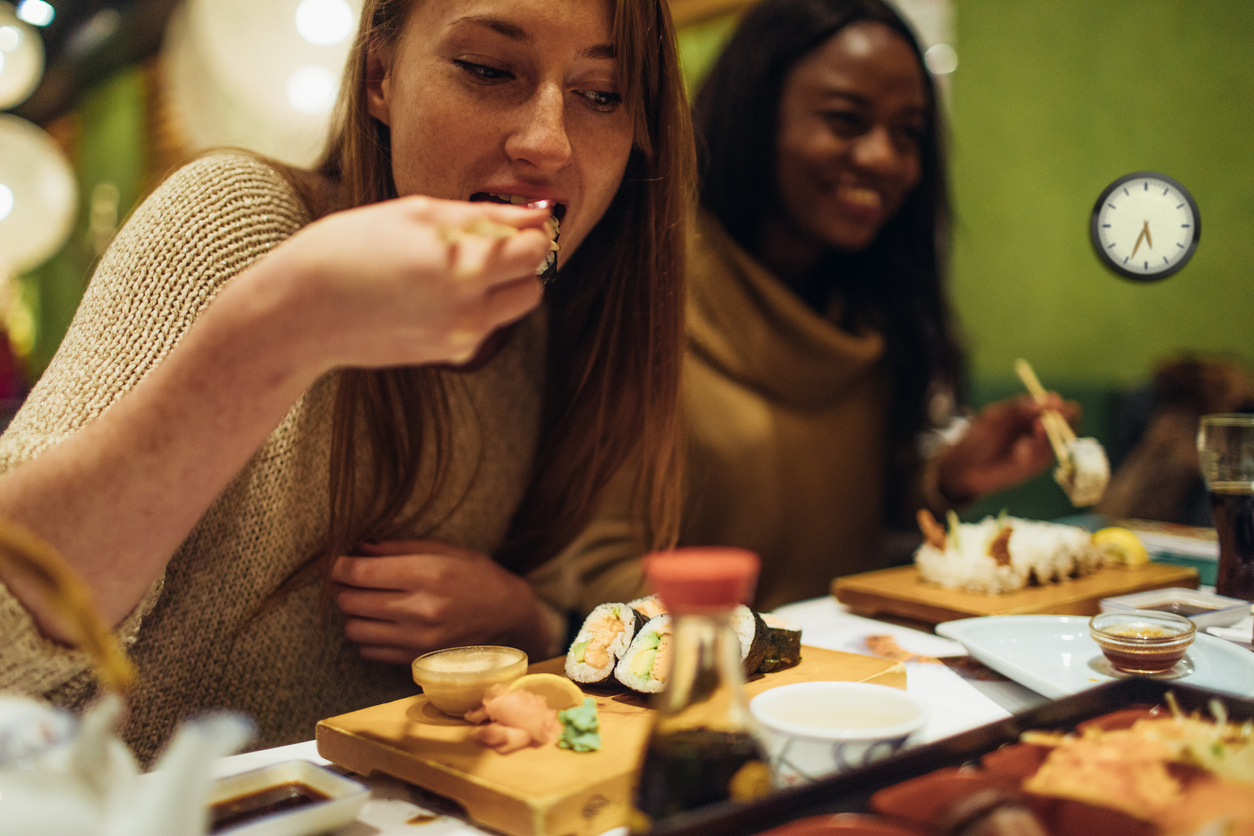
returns 5,34
